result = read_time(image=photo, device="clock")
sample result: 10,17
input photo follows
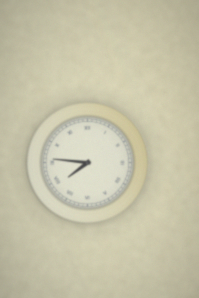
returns 7,46
